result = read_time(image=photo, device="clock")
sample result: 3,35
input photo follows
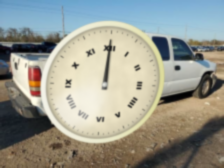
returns 12,00
